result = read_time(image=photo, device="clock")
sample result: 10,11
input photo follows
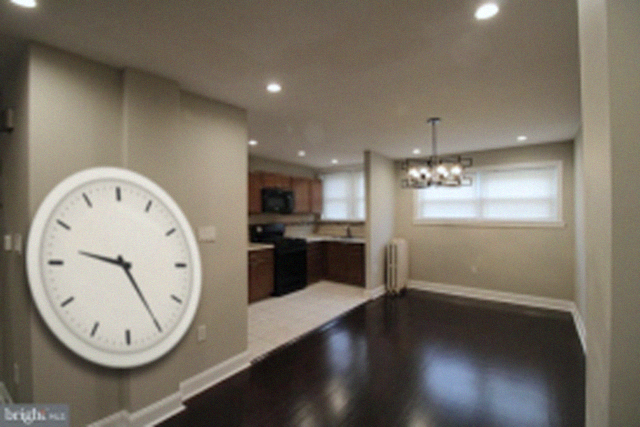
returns 9,25
